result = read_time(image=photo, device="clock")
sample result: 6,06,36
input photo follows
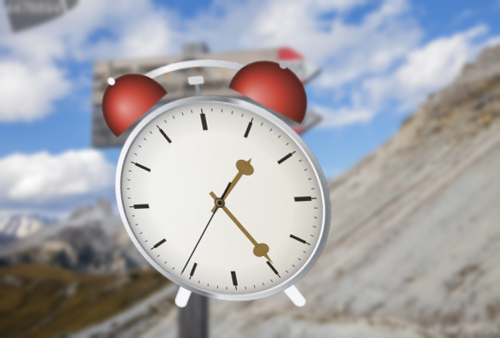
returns 1,24,36
